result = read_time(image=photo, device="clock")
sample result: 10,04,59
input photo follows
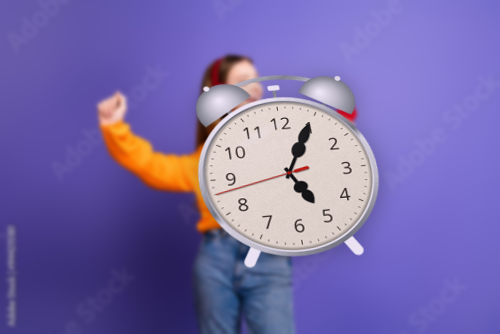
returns 5,04,43
